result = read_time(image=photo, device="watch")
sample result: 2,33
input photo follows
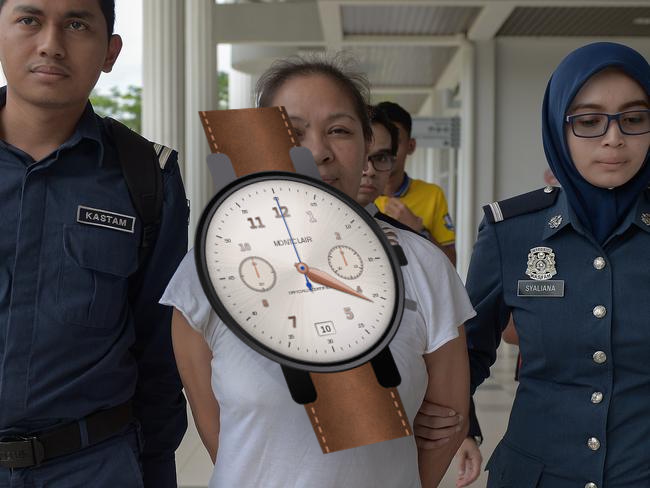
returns 4,21
